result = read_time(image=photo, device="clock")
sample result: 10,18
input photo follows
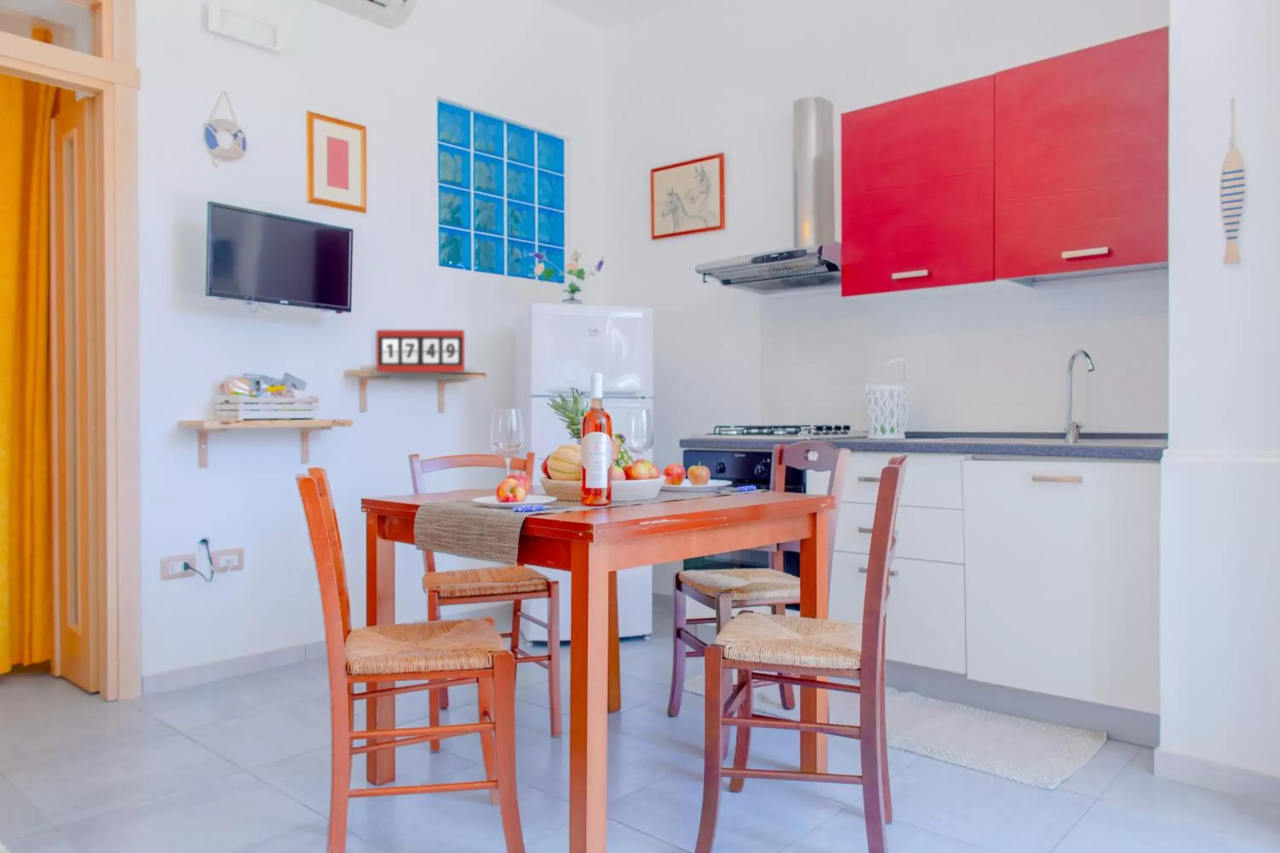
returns 17,49
